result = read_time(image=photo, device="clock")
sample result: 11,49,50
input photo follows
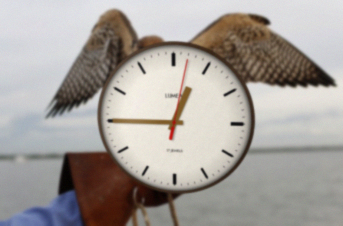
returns 12,45,02
